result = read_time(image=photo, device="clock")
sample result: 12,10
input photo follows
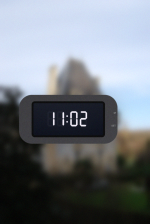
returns 11,02
